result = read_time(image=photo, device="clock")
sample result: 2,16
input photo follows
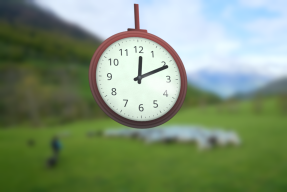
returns 12,11
